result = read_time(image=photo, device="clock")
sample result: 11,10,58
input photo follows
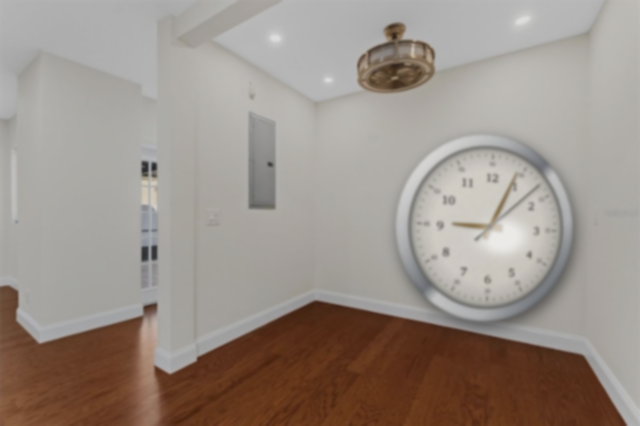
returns 9,04,08
